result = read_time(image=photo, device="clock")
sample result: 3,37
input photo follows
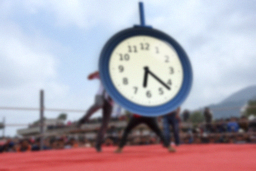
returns 6,22
